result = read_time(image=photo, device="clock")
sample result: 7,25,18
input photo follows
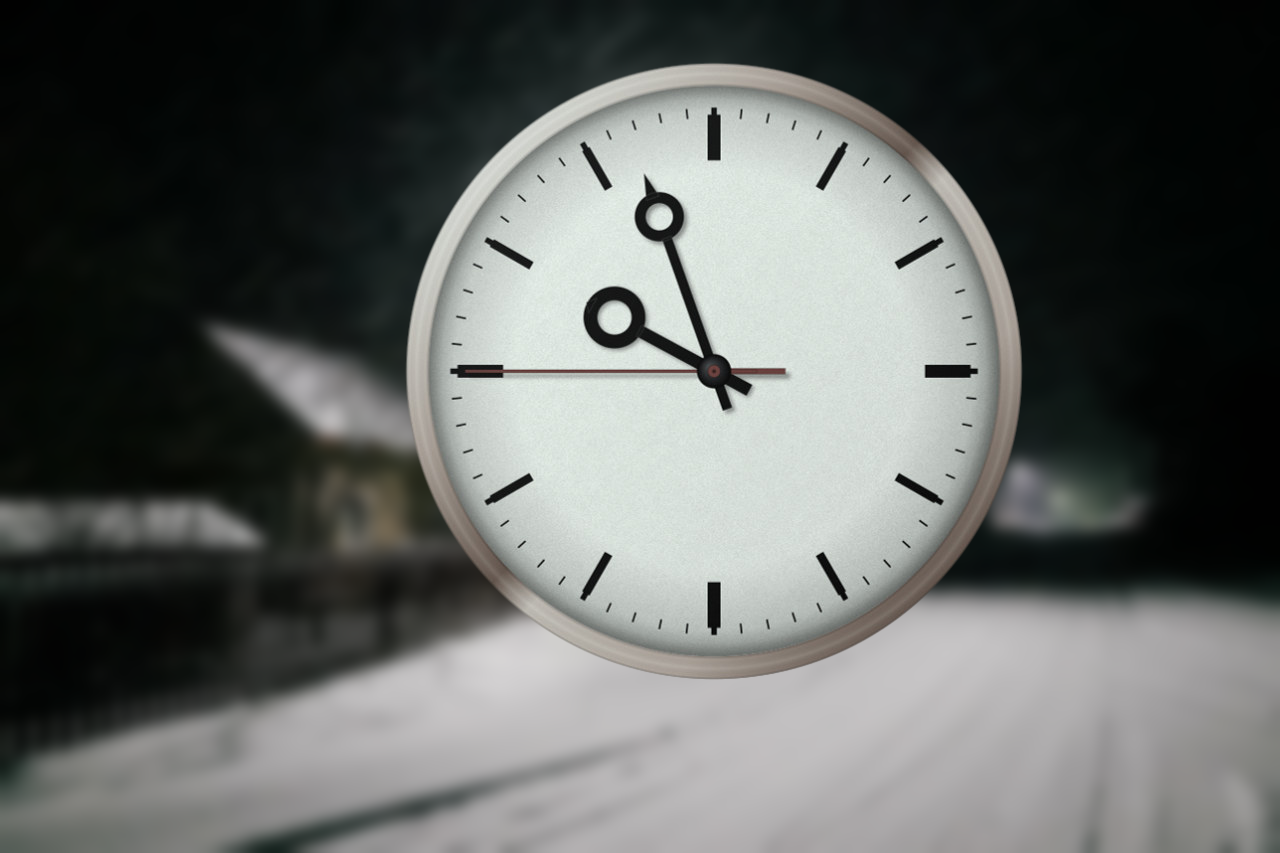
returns 9,56,45
